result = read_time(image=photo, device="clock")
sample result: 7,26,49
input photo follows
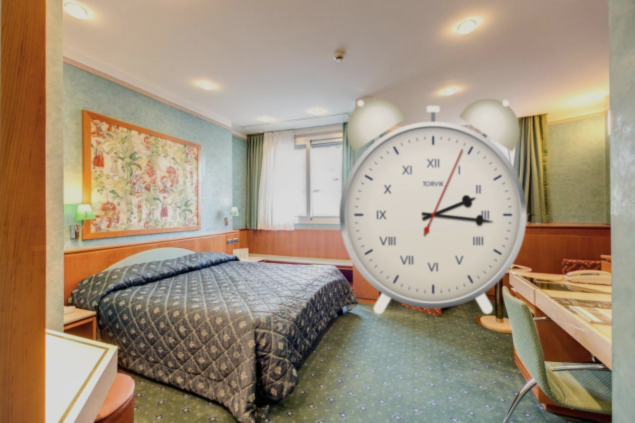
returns 2,16,04
